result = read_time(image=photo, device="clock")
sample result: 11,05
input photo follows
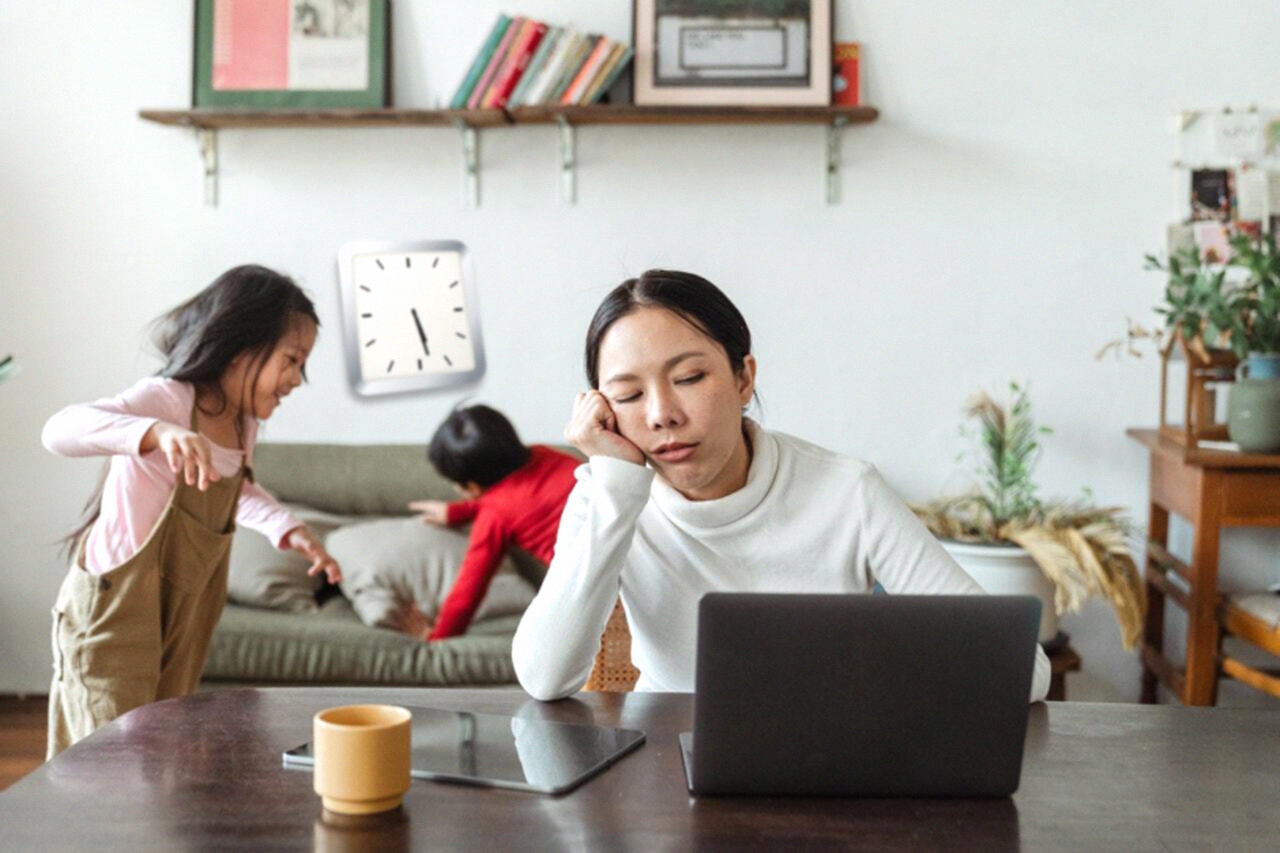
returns 5,28
